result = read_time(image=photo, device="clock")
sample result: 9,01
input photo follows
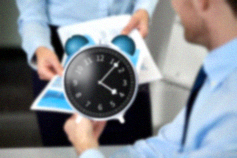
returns 4,07
